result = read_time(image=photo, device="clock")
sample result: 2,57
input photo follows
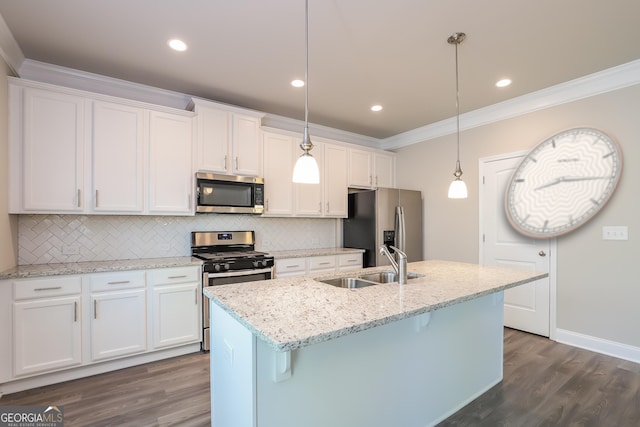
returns 8,15
